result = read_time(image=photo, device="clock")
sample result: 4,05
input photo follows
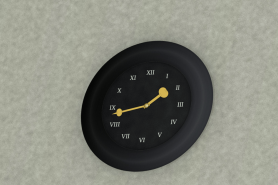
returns 1,43
